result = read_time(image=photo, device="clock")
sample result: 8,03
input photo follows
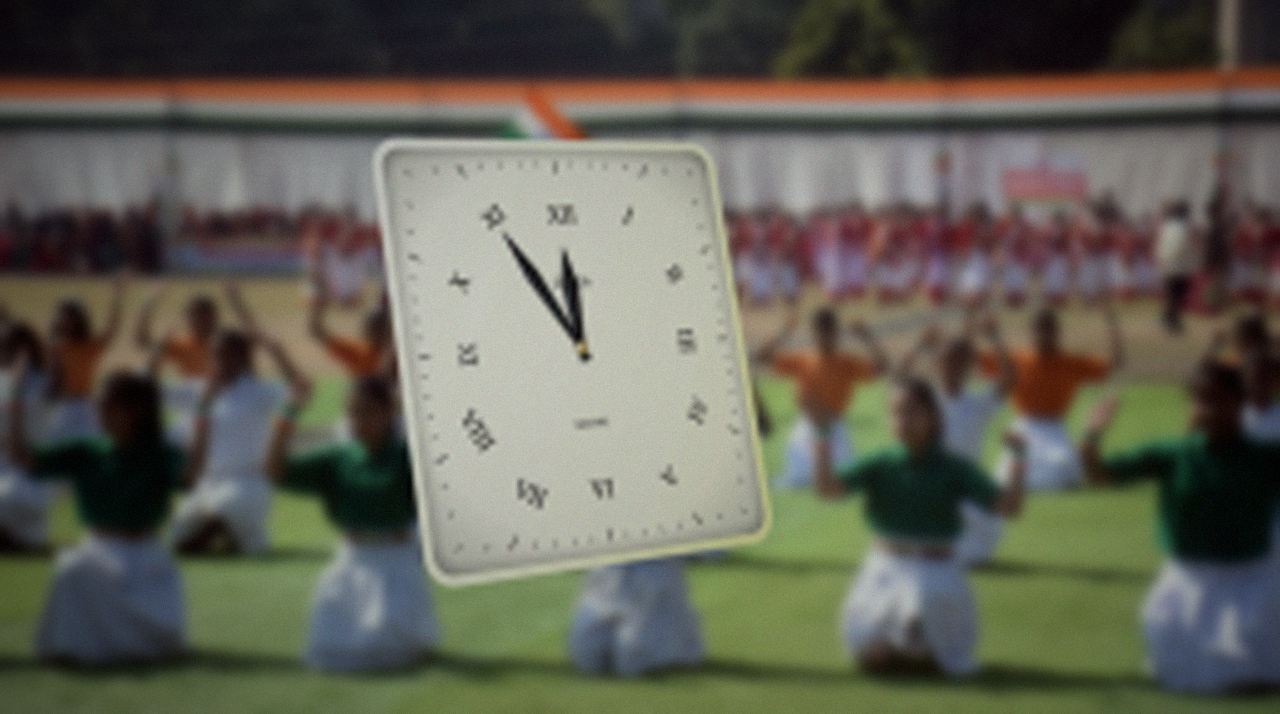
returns 11,55
